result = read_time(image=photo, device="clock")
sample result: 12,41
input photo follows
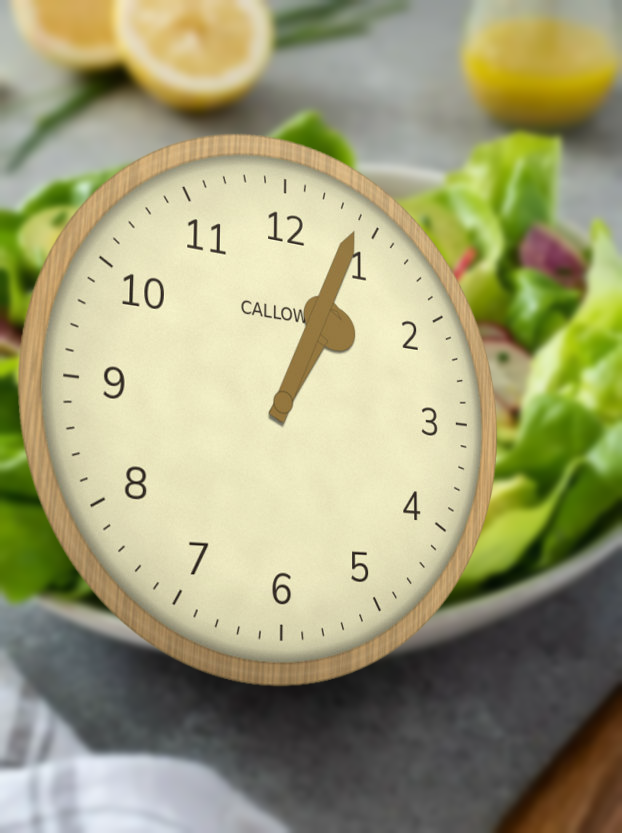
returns 1,04
